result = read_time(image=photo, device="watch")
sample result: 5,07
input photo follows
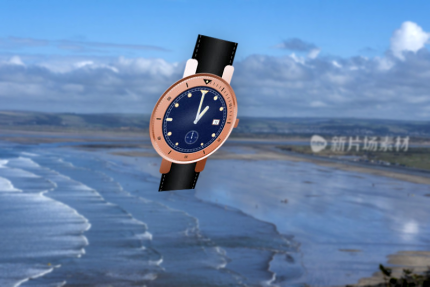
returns 1,00
